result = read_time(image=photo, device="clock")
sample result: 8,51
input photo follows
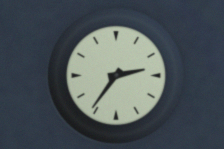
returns 2,36
